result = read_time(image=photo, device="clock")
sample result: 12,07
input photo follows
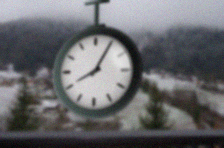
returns 8,05
